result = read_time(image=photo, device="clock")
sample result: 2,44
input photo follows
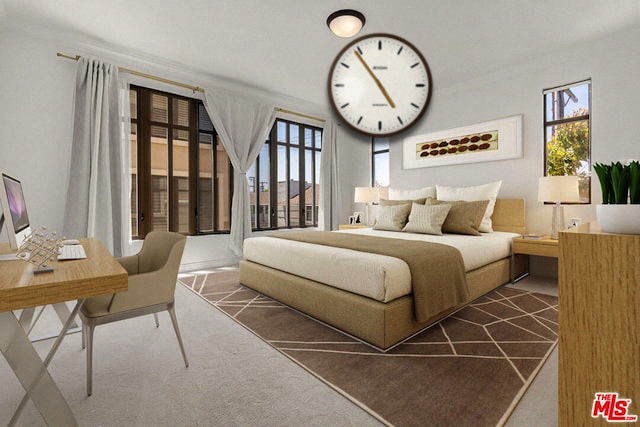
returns 4,54
